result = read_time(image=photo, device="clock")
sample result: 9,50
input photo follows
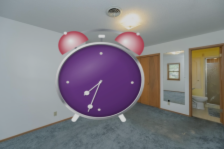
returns 7,33
